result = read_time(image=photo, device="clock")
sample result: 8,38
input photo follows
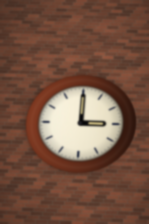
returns 3,00
